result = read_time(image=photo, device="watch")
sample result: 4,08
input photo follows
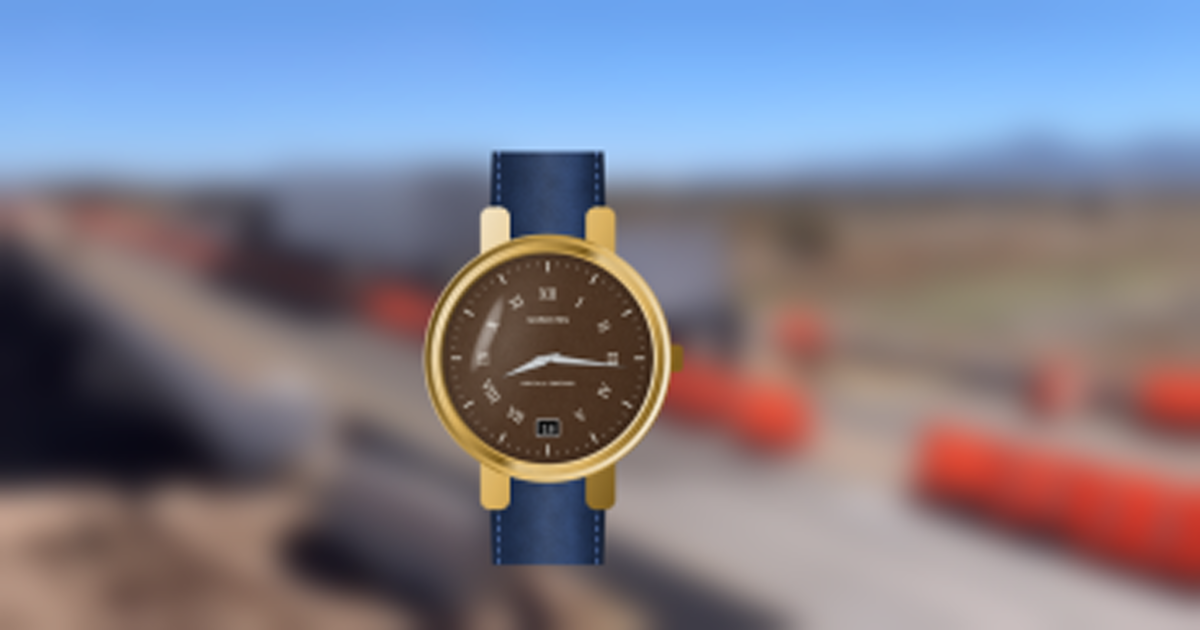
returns 8,16
